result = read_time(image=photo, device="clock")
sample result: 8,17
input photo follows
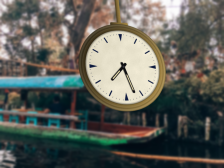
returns 7,27
